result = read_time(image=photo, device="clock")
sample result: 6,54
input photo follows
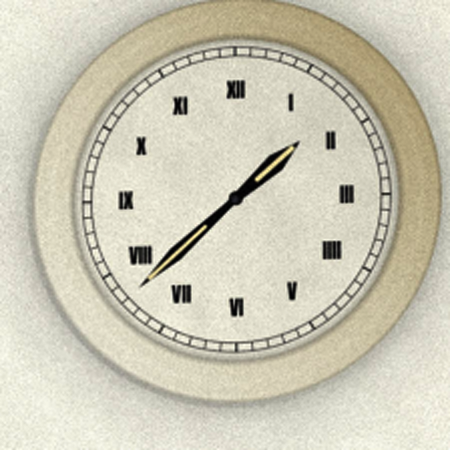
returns 1,38
